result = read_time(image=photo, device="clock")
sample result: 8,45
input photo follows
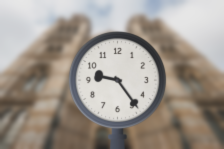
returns 9,24
